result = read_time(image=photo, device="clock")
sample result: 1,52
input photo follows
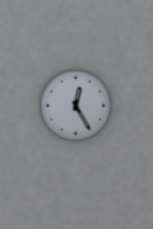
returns 12,25
